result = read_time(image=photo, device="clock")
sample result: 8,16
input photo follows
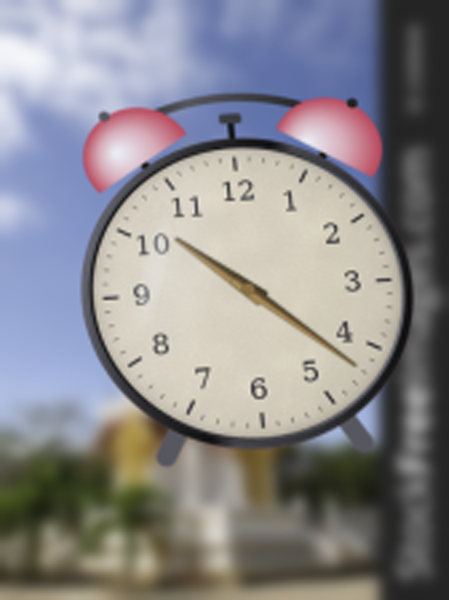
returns 10,22
